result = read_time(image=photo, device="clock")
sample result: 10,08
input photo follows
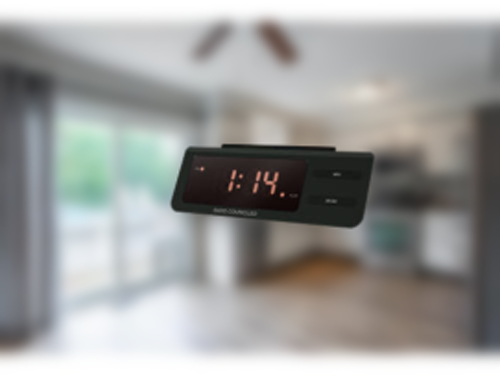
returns 1,14
